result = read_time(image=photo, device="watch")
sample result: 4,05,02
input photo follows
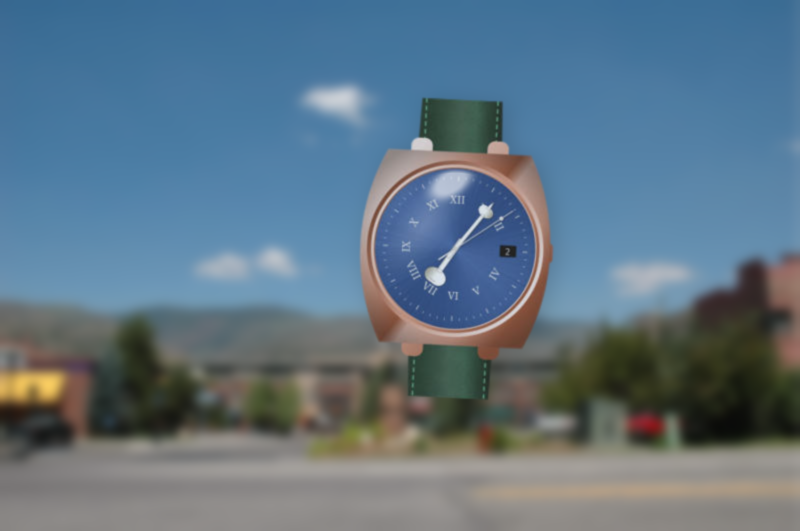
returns 7,06,09
